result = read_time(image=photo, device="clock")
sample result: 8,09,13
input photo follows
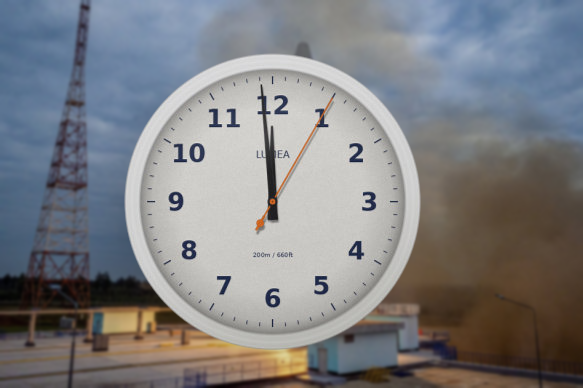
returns 11,59,05
